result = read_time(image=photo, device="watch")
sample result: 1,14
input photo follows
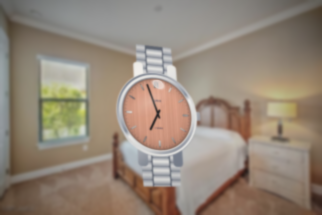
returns 6,57
